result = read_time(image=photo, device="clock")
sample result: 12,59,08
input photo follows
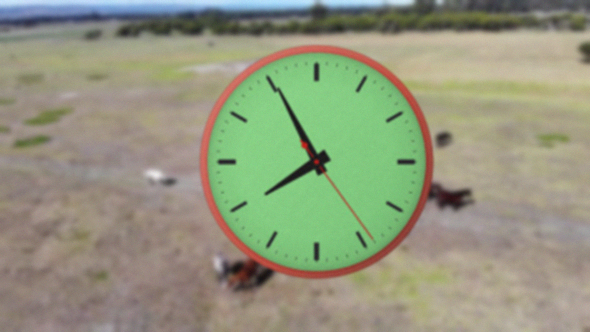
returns 7,55,24
